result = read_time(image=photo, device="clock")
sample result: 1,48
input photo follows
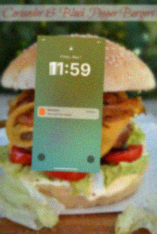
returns 11,59
